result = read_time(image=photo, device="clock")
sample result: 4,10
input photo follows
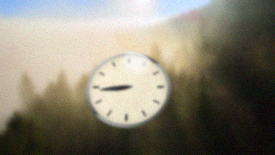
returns 8,44
